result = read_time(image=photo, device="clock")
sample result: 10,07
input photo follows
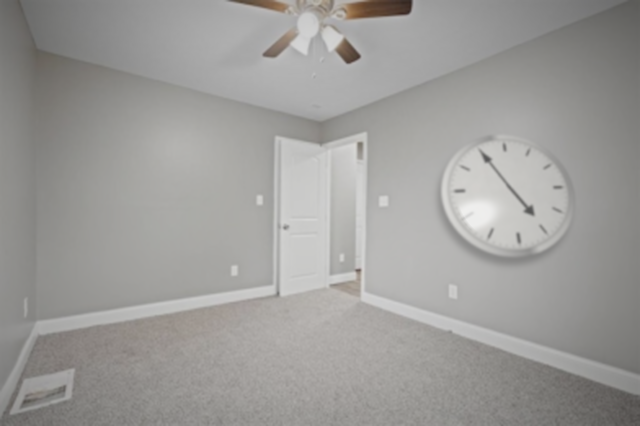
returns 4,55
